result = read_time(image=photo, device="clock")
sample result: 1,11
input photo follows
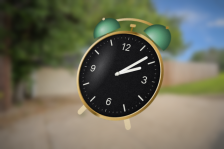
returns 2,08
